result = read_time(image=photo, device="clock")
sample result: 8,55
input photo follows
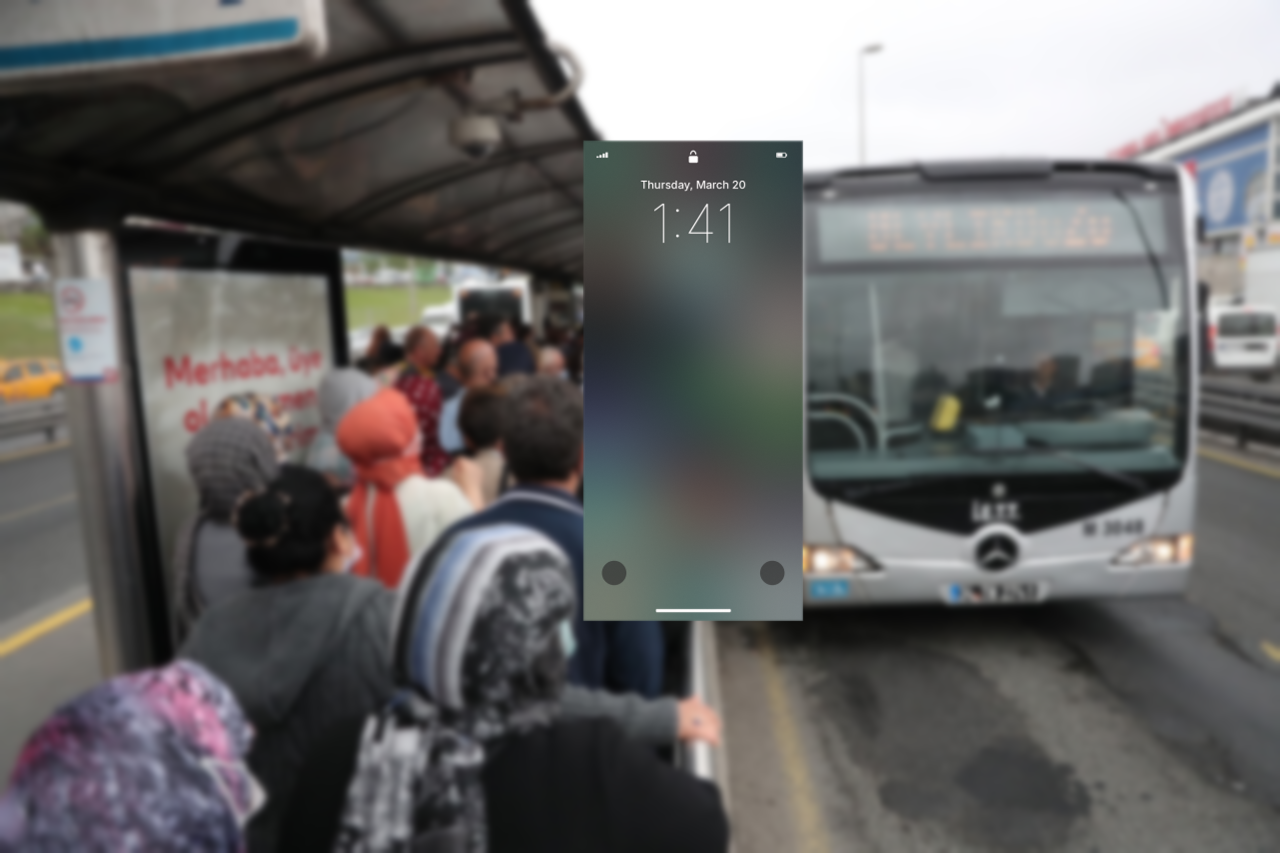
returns 1,41
